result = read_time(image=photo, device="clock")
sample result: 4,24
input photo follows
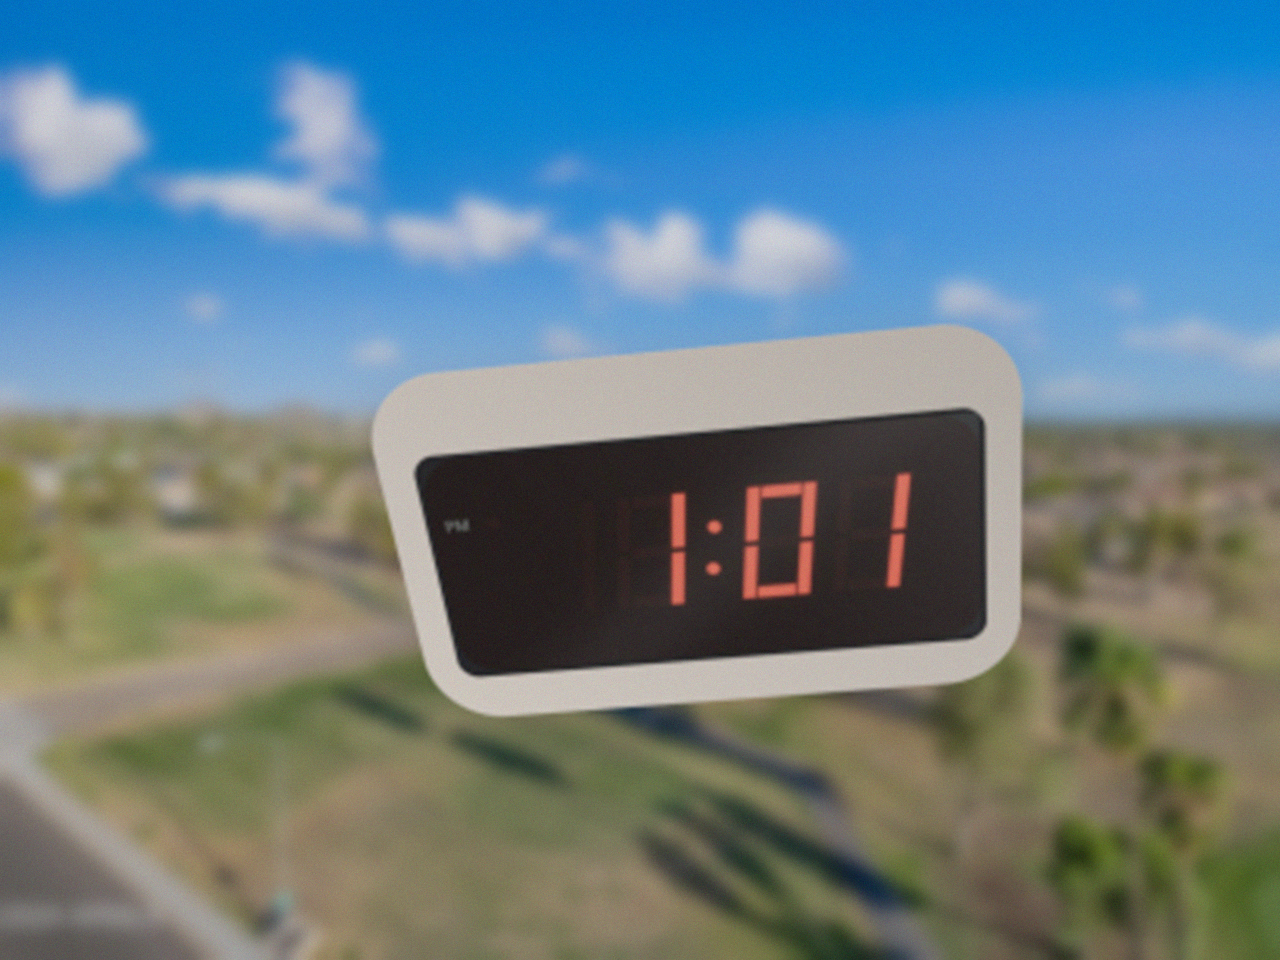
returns 1,01
